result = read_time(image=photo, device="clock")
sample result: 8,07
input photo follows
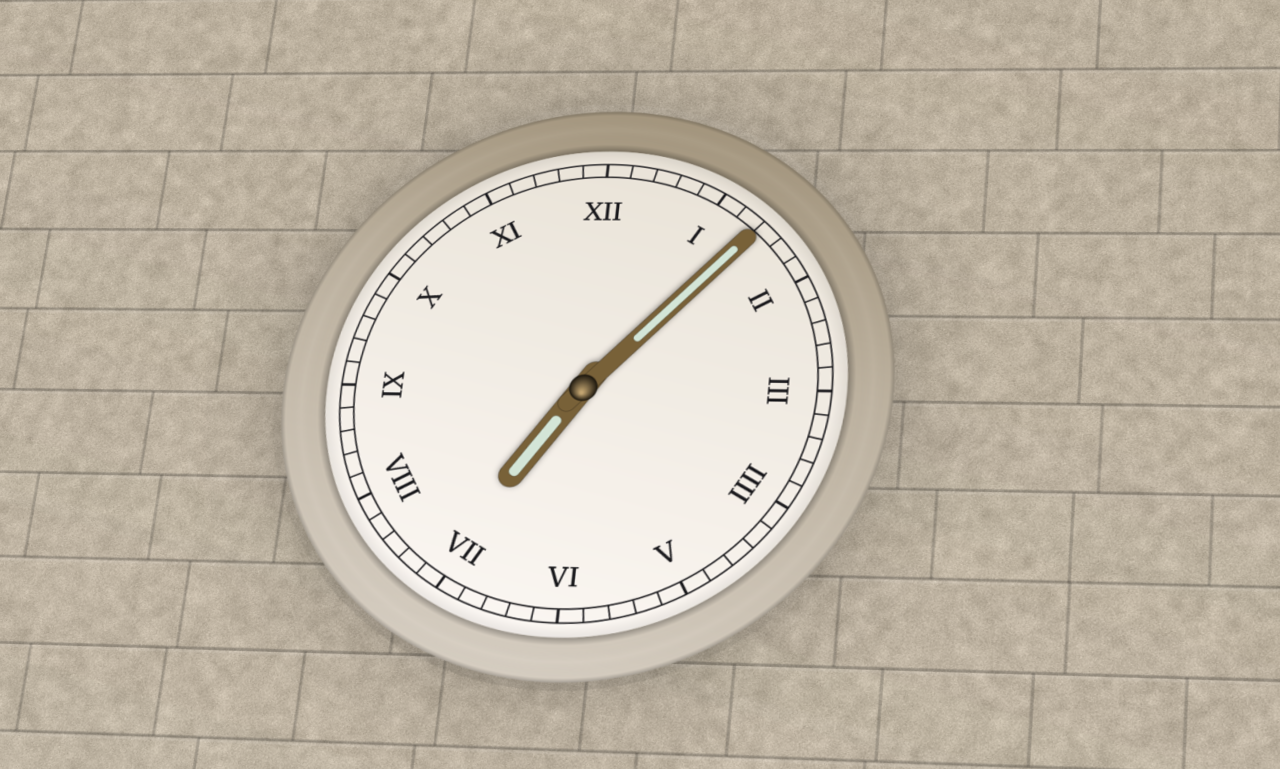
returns 7,07
